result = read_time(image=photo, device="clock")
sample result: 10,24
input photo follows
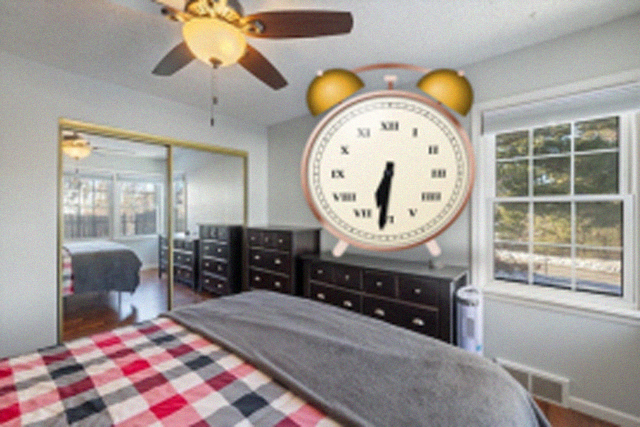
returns 6,31
